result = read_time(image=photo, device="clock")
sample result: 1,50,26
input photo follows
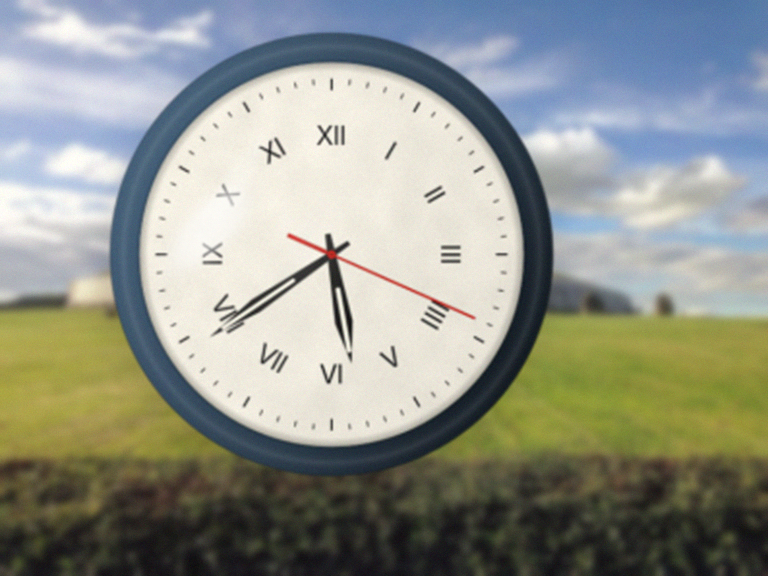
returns 5,39,19
